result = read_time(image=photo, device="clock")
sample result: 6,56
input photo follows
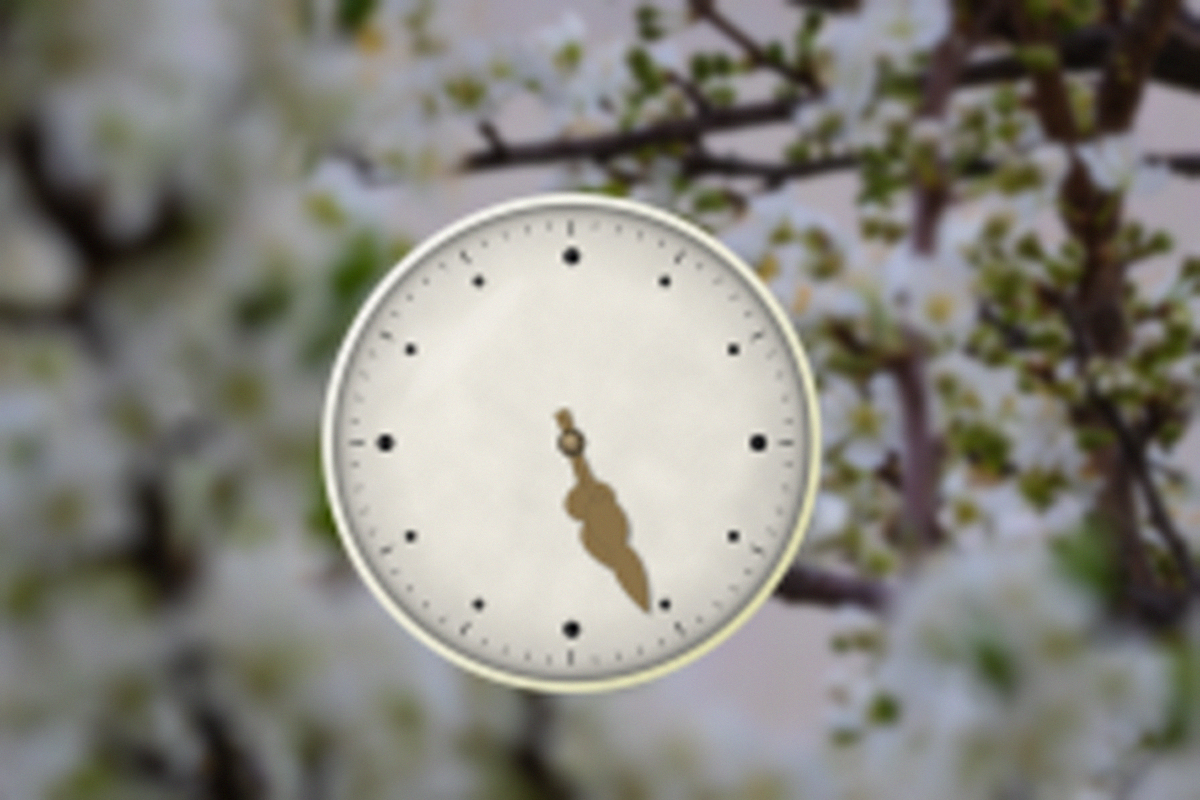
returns 5,26
